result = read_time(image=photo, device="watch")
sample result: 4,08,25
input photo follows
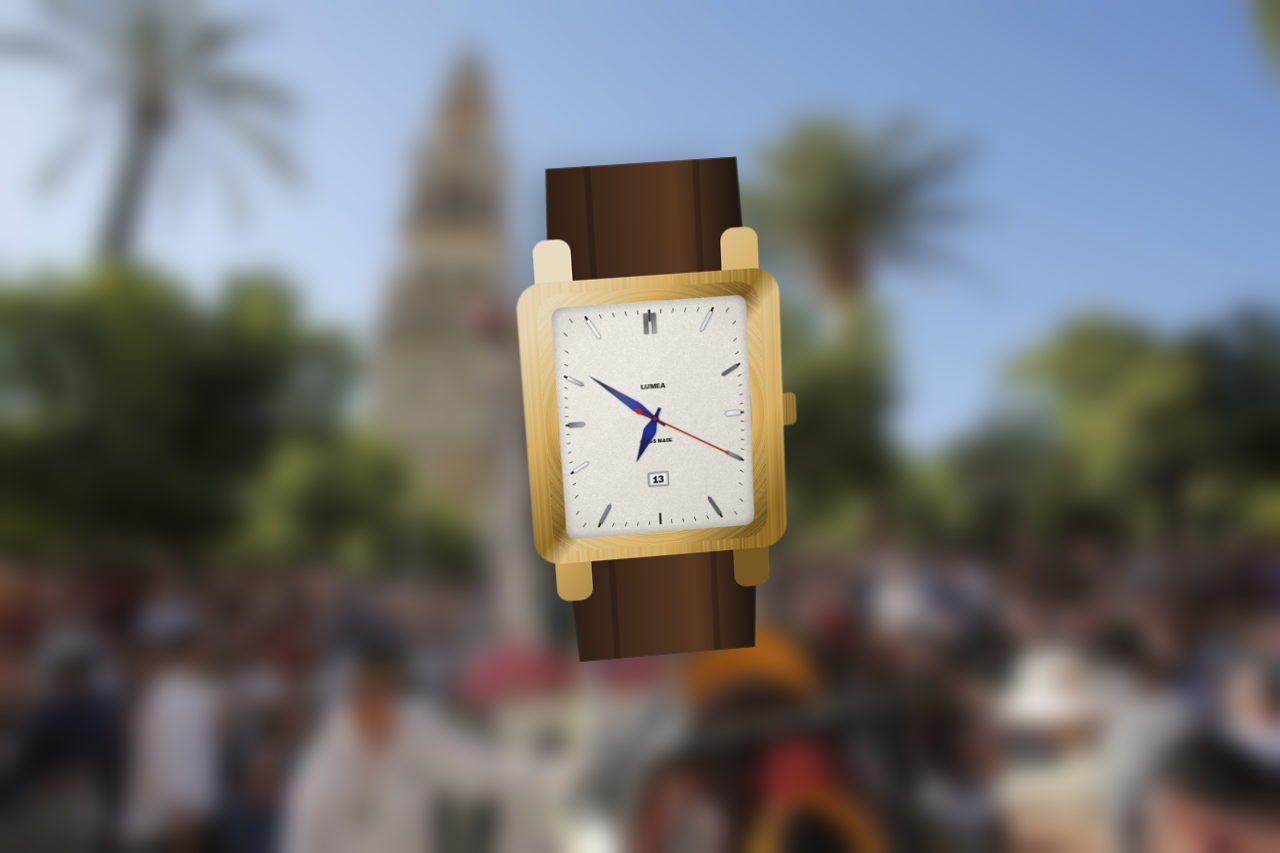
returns 6,51,20
